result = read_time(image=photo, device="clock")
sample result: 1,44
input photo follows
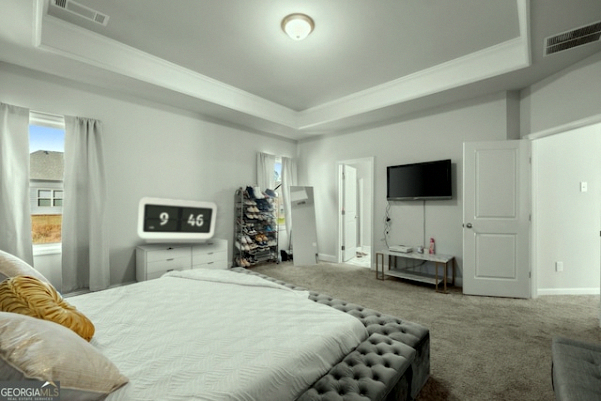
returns 9,46
